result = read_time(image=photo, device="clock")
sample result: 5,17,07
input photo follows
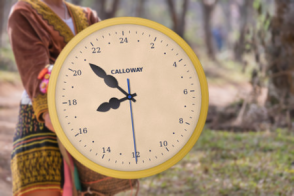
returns 16,52,30
